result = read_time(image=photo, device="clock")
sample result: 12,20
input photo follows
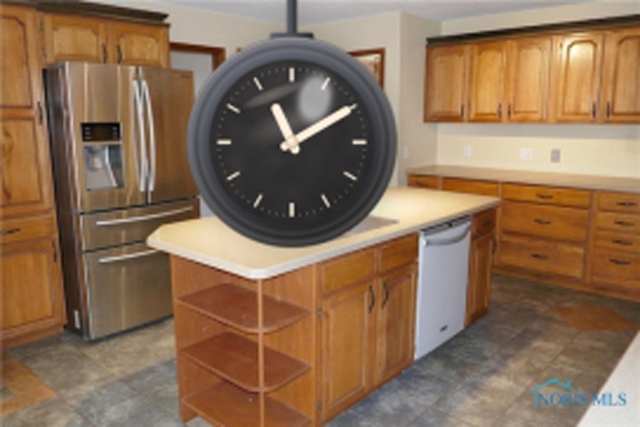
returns 11,10
